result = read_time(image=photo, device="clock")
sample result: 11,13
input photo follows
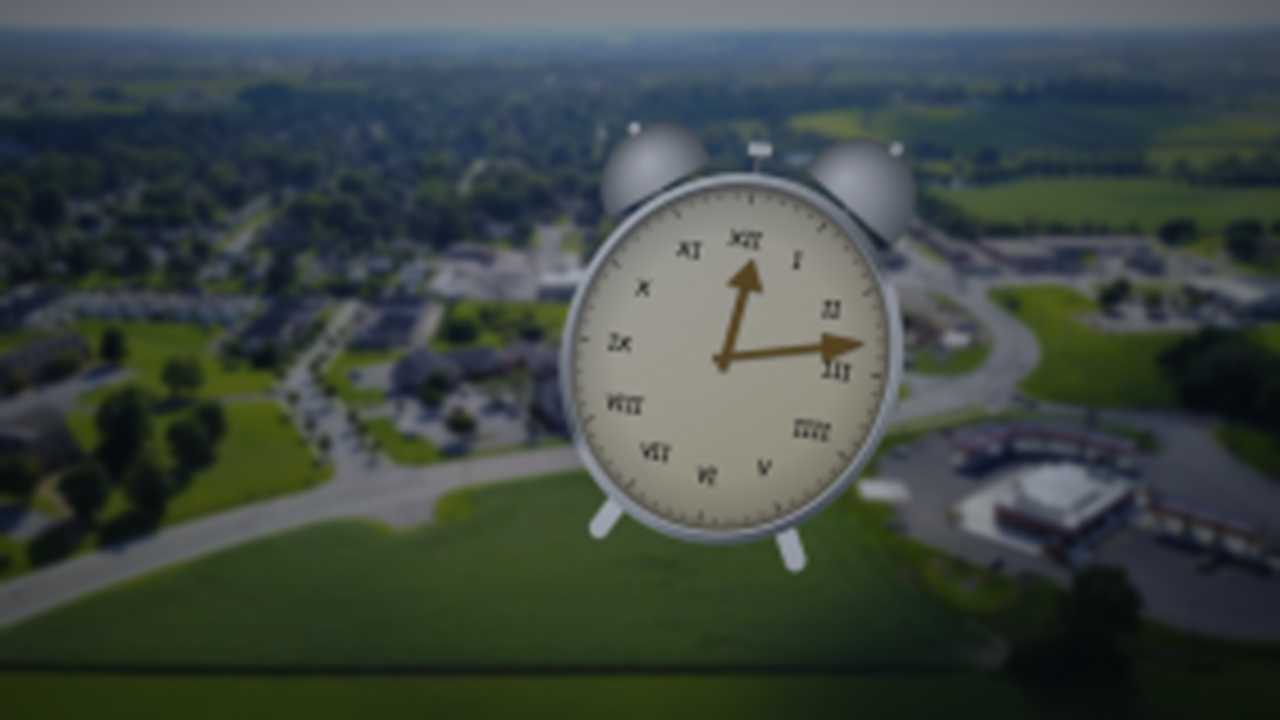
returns 12,13
